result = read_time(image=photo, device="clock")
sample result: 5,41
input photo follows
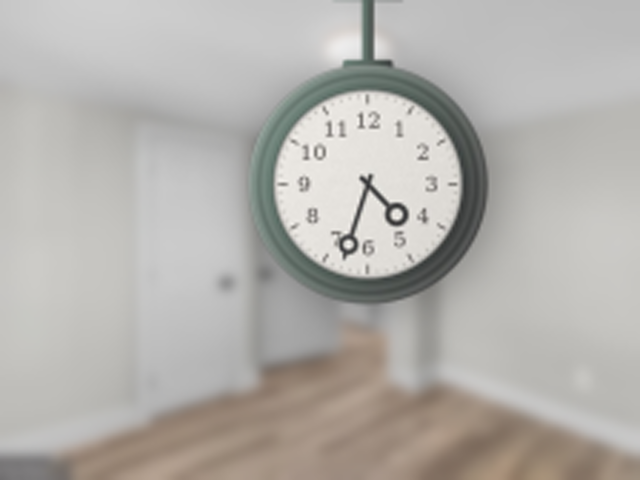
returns 4,33
